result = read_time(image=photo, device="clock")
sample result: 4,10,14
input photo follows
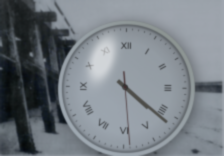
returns 4,21,29
